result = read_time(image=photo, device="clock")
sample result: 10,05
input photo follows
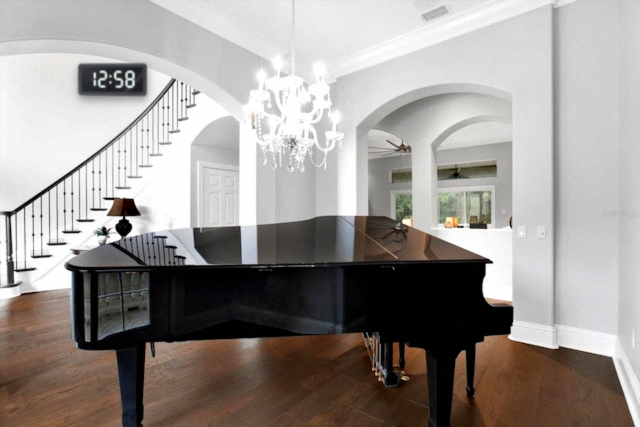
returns 12,58
